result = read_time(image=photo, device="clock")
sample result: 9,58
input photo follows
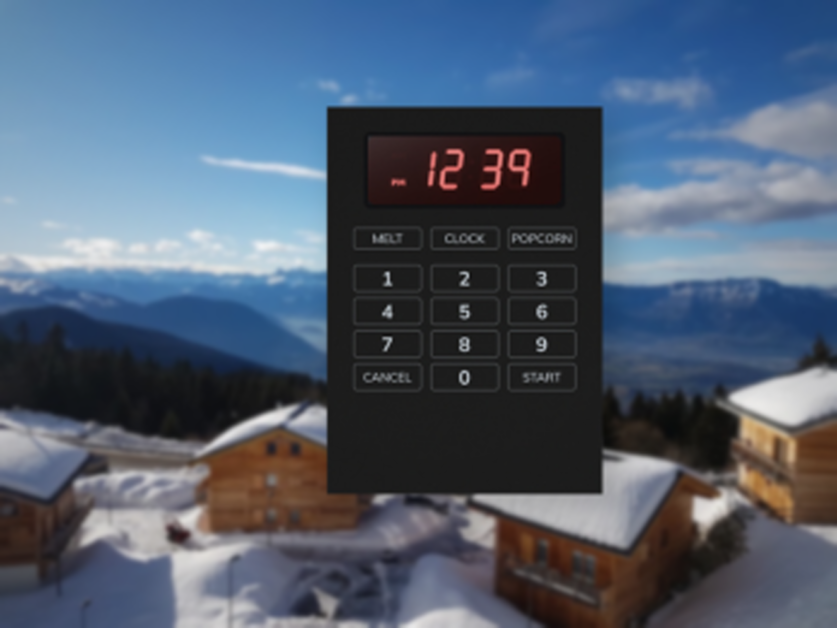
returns 12,39
